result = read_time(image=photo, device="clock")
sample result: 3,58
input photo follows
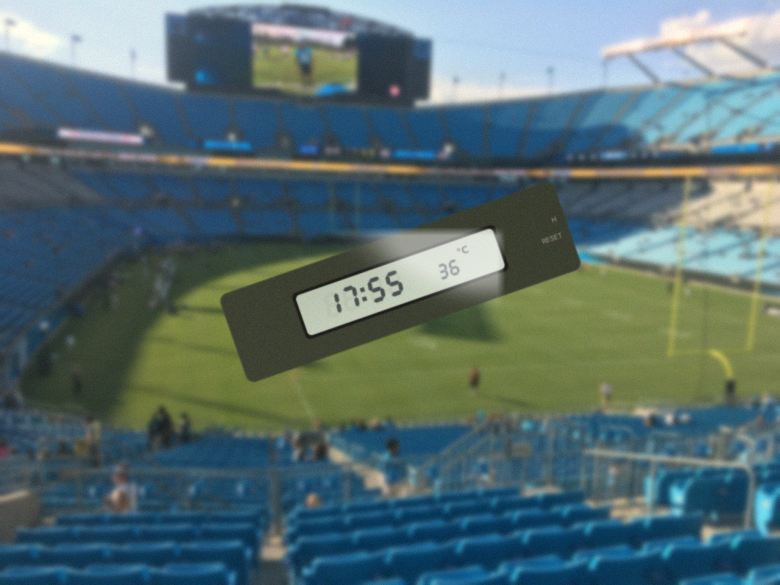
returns 17,55
